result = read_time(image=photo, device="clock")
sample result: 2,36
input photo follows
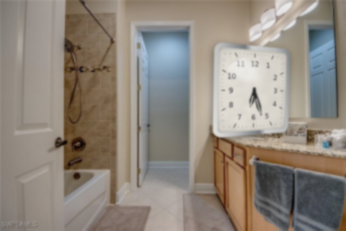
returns 6,27
